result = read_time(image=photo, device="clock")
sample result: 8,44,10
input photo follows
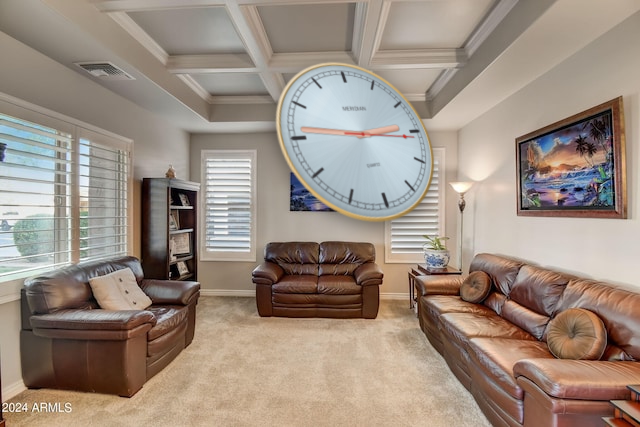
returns 2,46,16
